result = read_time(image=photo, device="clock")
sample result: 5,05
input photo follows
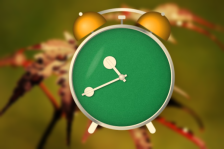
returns 10,41
